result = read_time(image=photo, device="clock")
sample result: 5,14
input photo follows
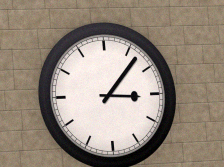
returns 3,07
